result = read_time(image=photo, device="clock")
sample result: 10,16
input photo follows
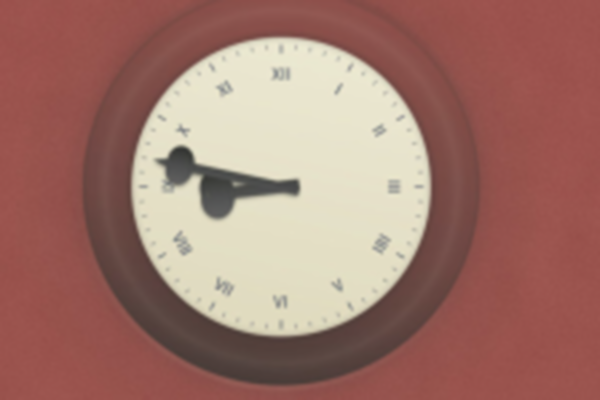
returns 8,47
